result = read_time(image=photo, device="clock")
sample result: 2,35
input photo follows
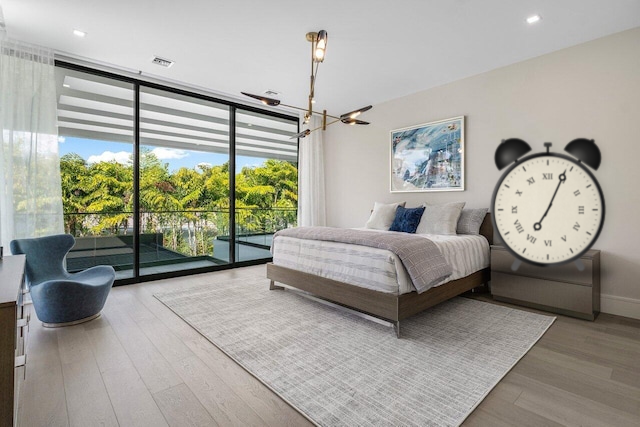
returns 7,04
